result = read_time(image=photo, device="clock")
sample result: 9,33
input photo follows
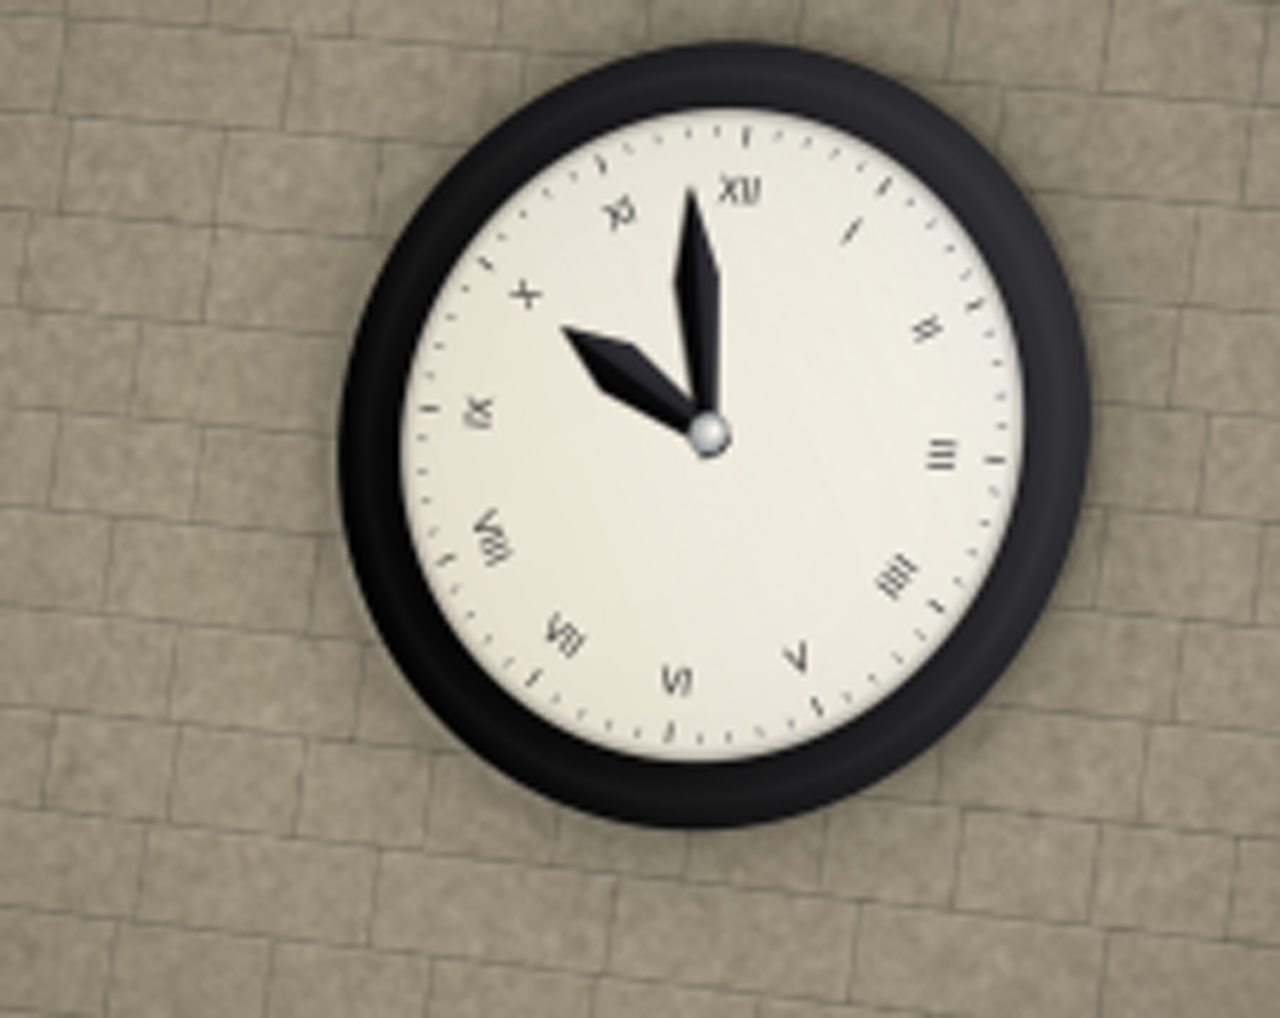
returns 9,58
